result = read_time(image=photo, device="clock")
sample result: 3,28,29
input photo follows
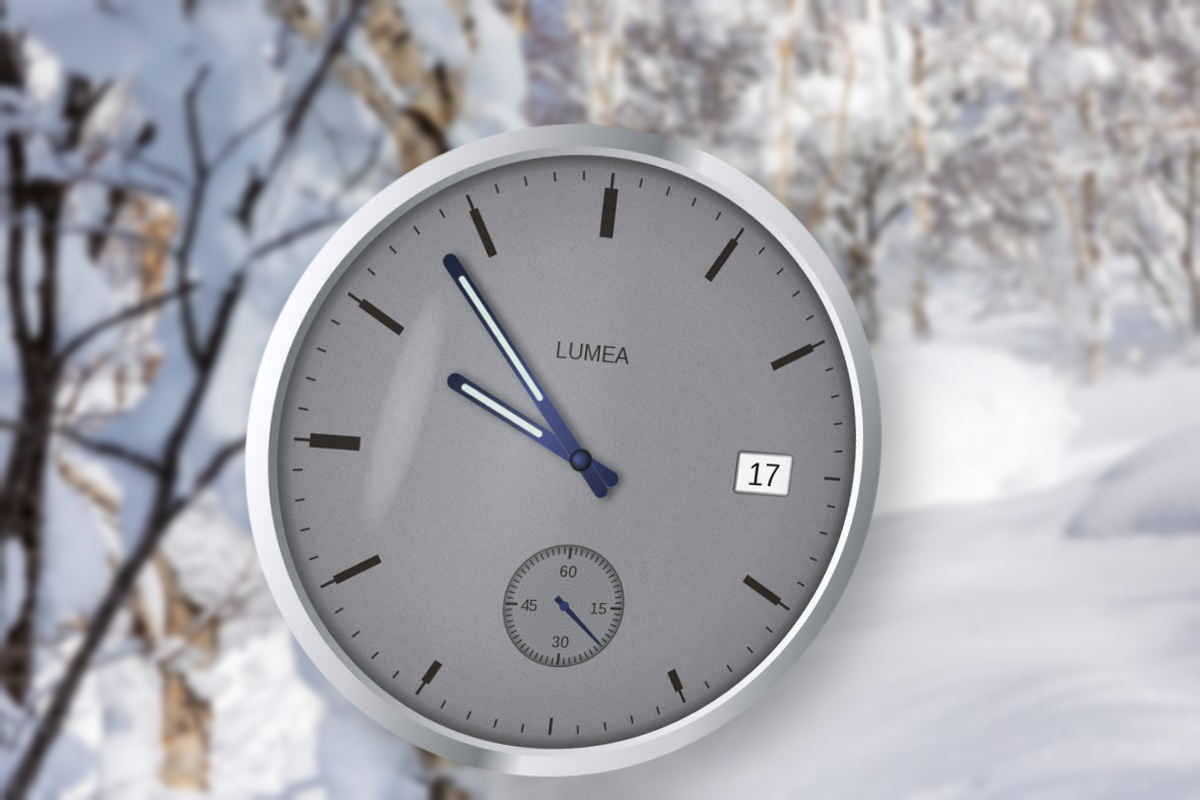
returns 9,53,22
